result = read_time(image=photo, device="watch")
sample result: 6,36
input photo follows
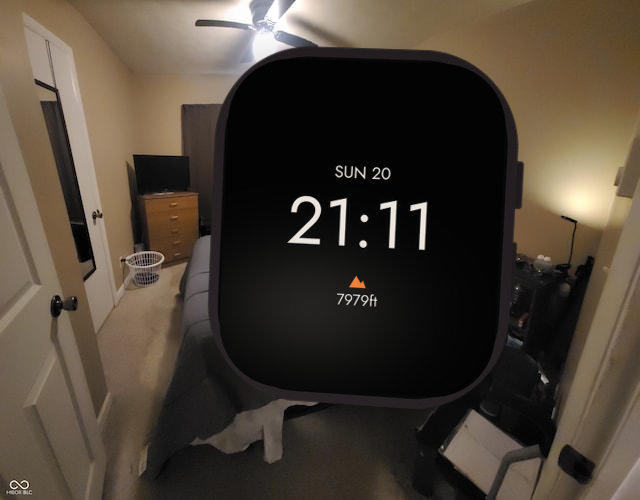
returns 21,11
